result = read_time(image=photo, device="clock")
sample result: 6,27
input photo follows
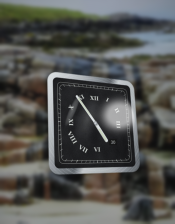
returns 4,54
